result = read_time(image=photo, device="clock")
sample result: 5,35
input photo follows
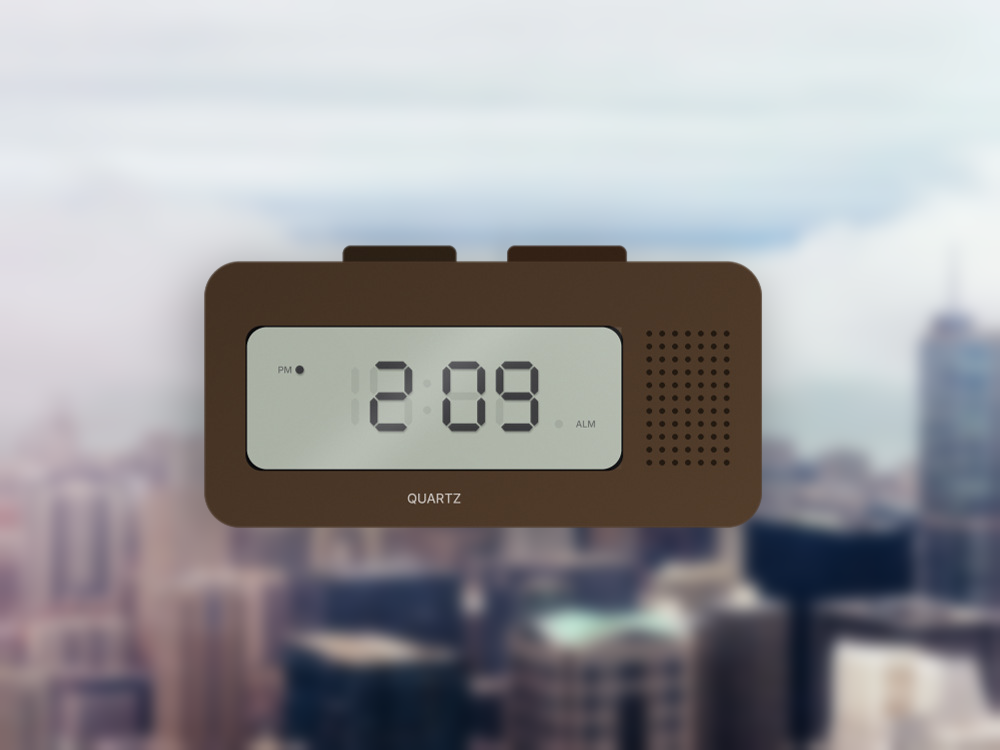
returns 2,09
